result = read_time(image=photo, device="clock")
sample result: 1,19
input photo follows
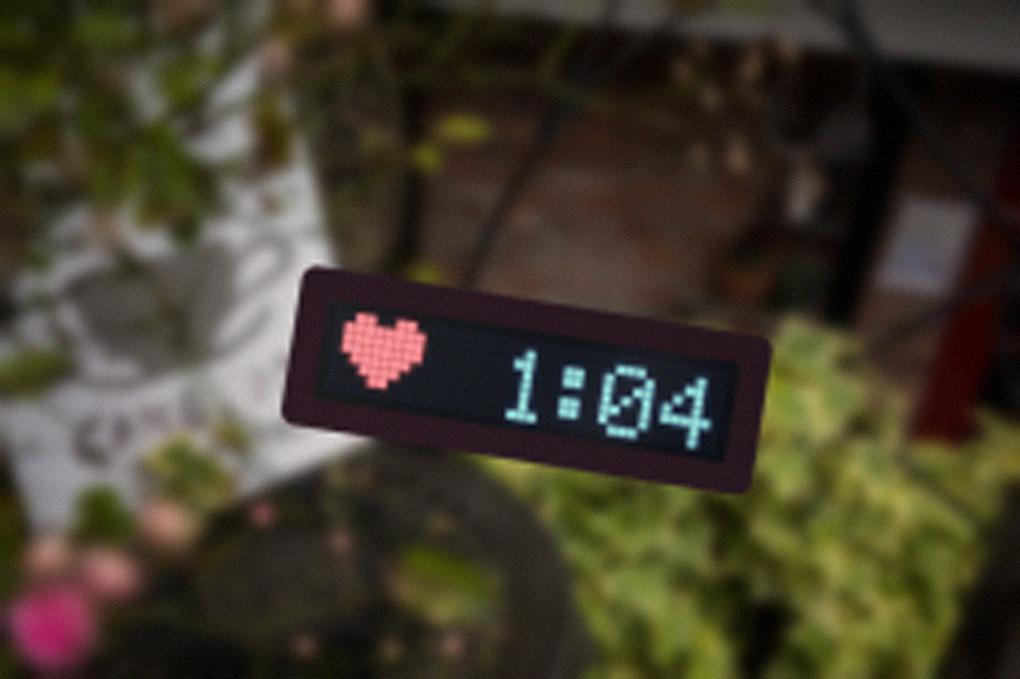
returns 1,04
